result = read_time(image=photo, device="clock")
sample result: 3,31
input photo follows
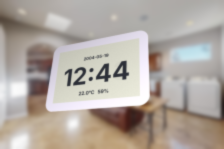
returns 12,44
